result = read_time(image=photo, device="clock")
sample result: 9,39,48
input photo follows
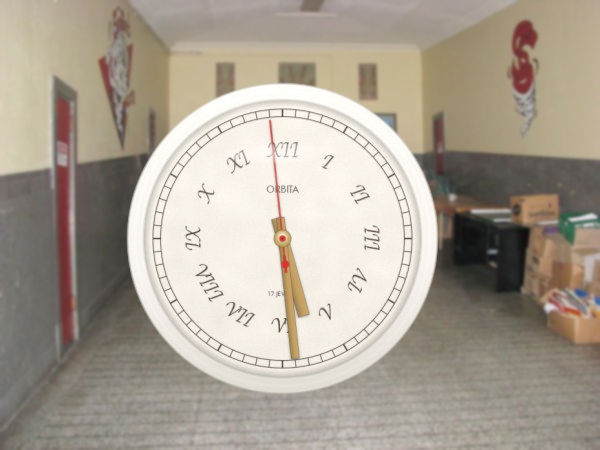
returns 5,28,59
